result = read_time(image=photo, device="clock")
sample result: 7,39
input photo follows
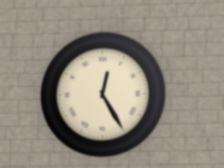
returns 12,25
